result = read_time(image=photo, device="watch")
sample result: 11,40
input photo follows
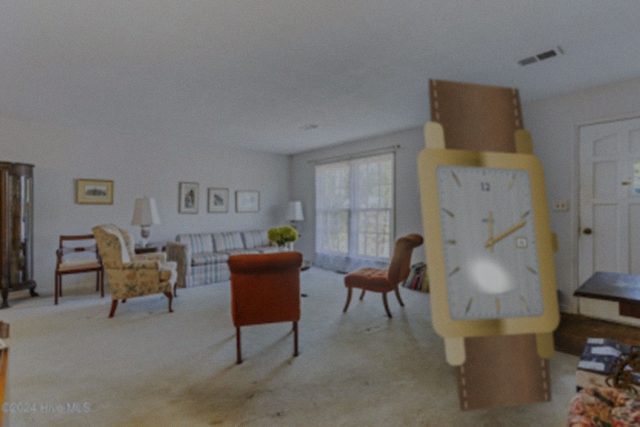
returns 12,11
